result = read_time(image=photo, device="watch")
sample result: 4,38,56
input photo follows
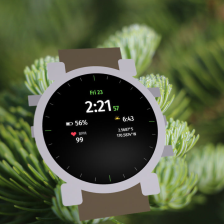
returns 2,21,57
